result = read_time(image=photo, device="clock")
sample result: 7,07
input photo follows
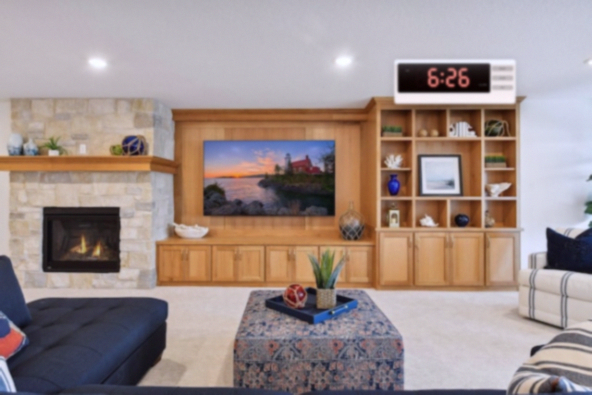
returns 6,26
